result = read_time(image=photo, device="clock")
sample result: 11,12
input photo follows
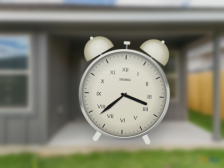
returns 3,38
